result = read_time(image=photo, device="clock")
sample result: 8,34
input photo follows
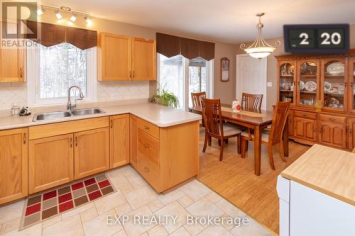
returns 2,20
